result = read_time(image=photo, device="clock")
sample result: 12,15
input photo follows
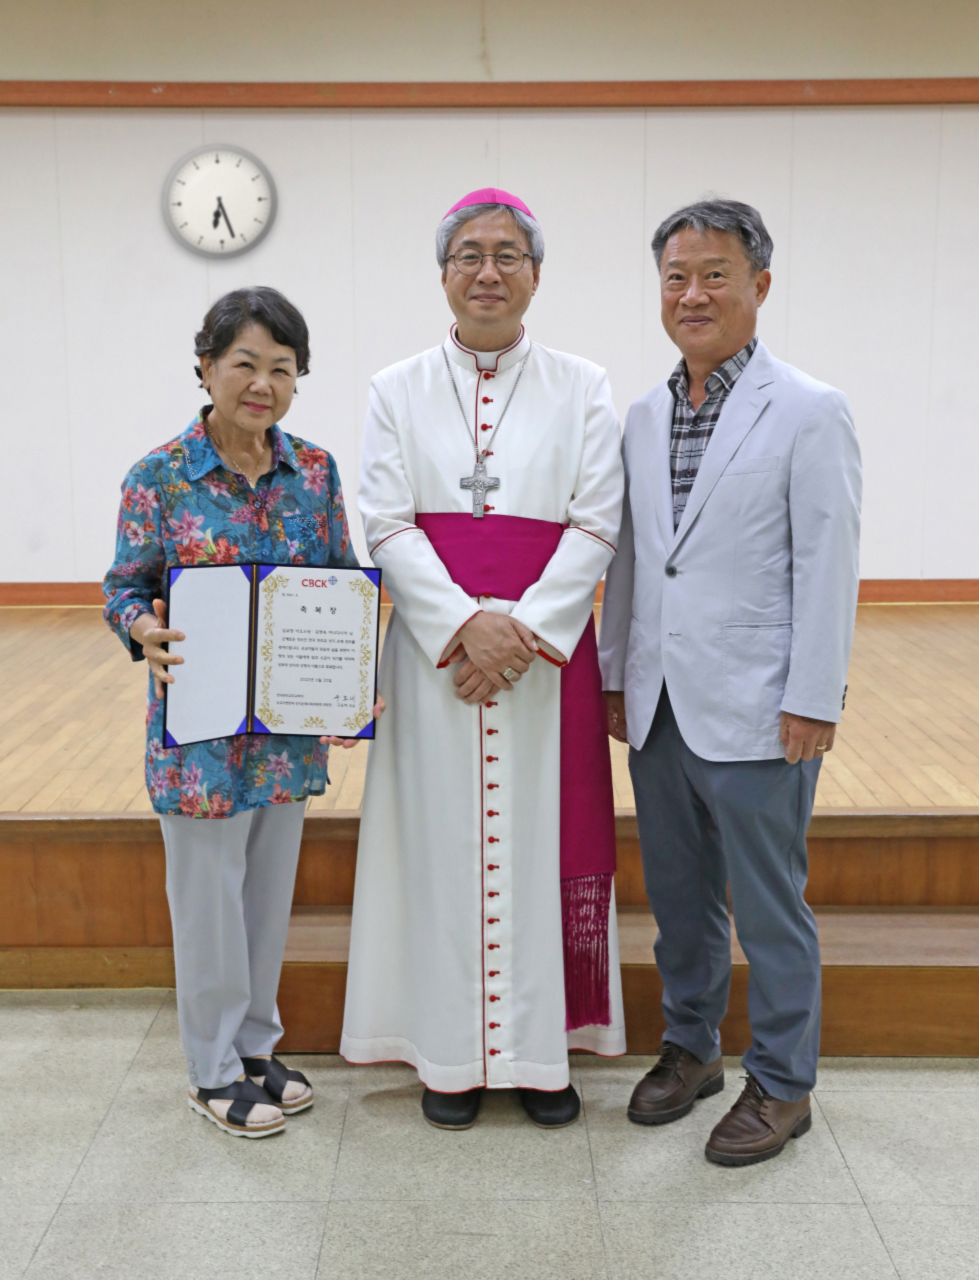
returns 6,27
